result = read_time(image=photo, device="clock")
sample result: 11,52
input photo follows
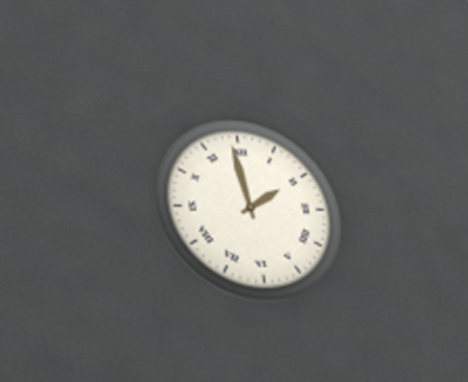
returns 1,59
